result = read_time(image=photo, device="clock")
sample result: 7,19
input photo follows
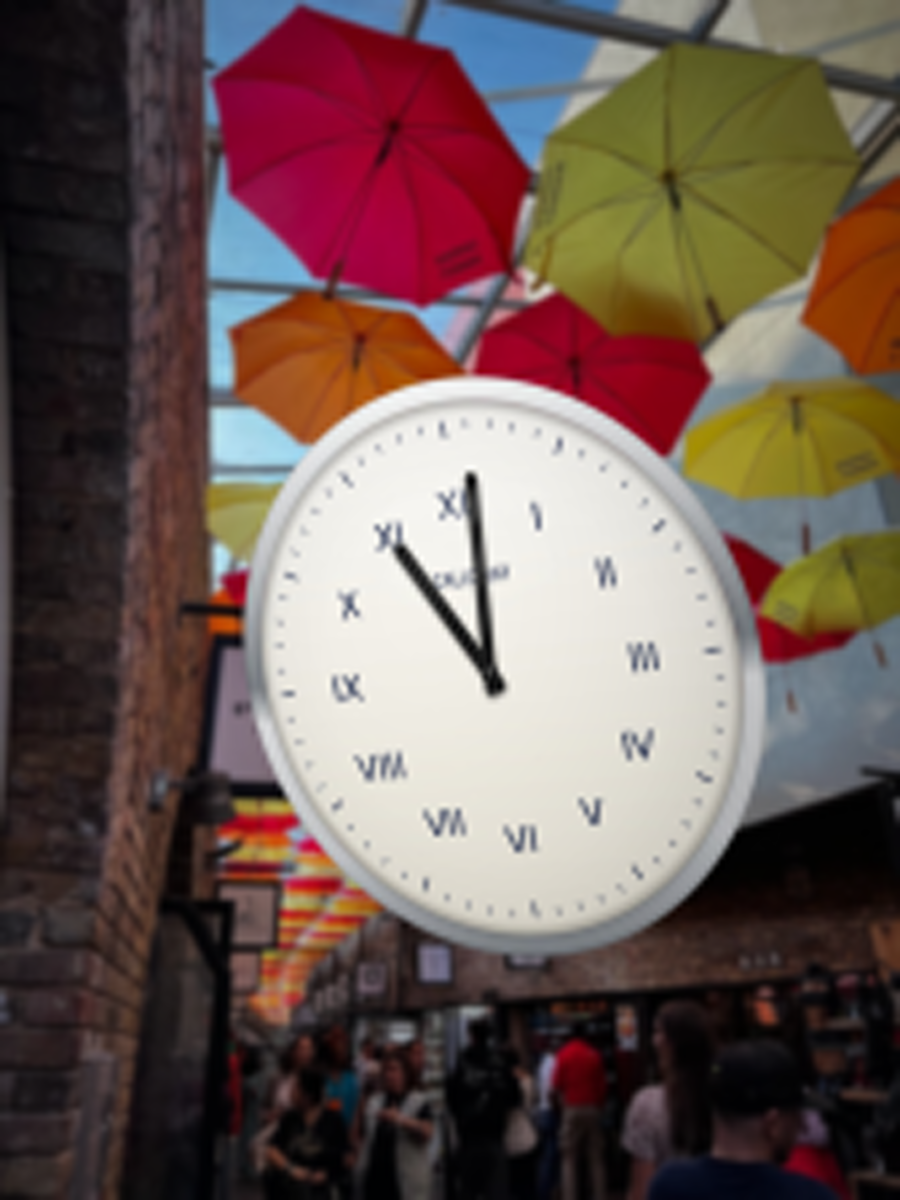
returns 11,01
